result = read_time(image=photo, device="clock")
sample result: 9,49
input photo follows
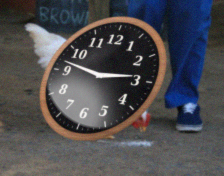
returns 2,47
